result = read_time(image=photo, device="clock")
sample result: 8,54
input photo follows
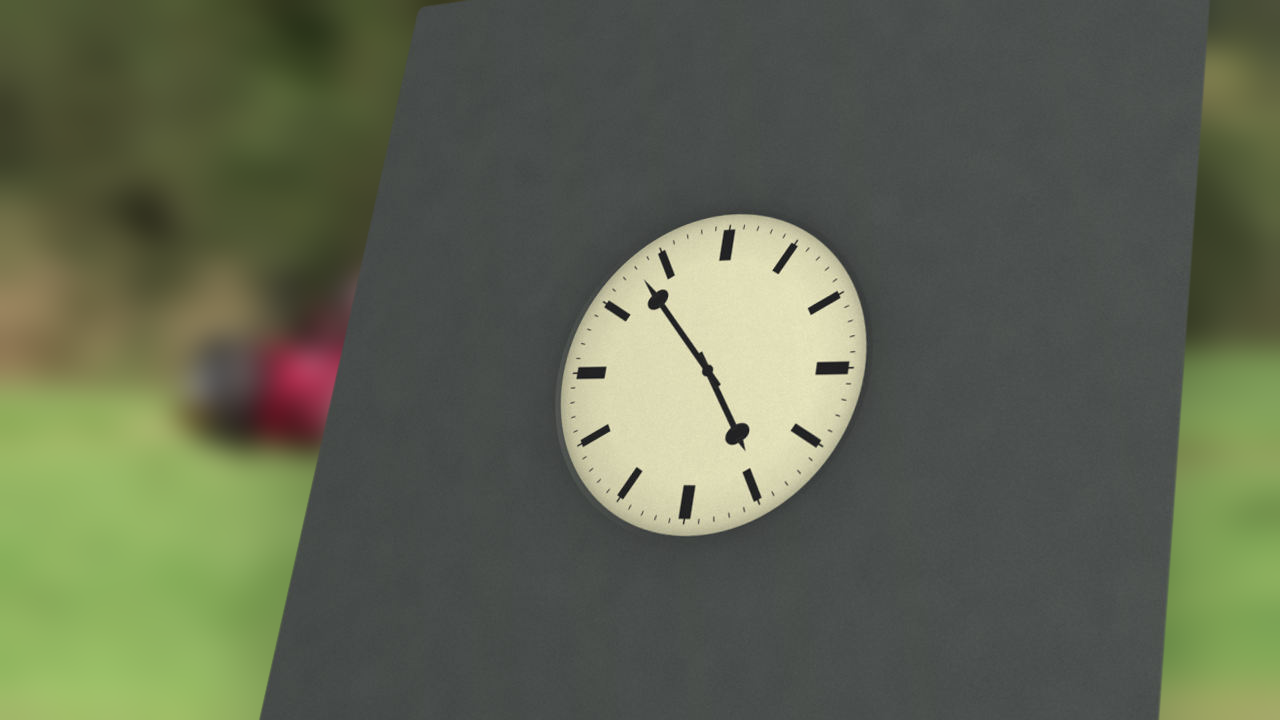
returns 4,53
